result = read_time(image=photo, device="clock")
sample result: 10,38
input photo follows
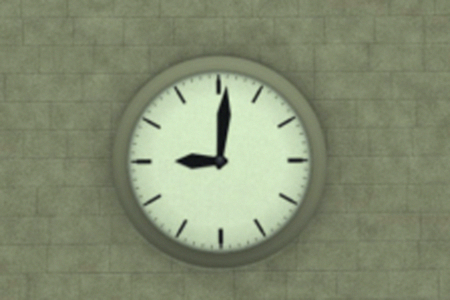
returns 9,01
